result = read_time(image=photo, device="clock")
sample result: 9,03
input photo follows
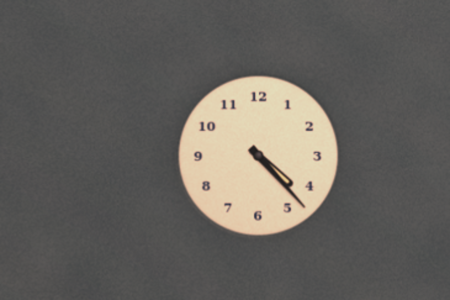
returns 4,23
